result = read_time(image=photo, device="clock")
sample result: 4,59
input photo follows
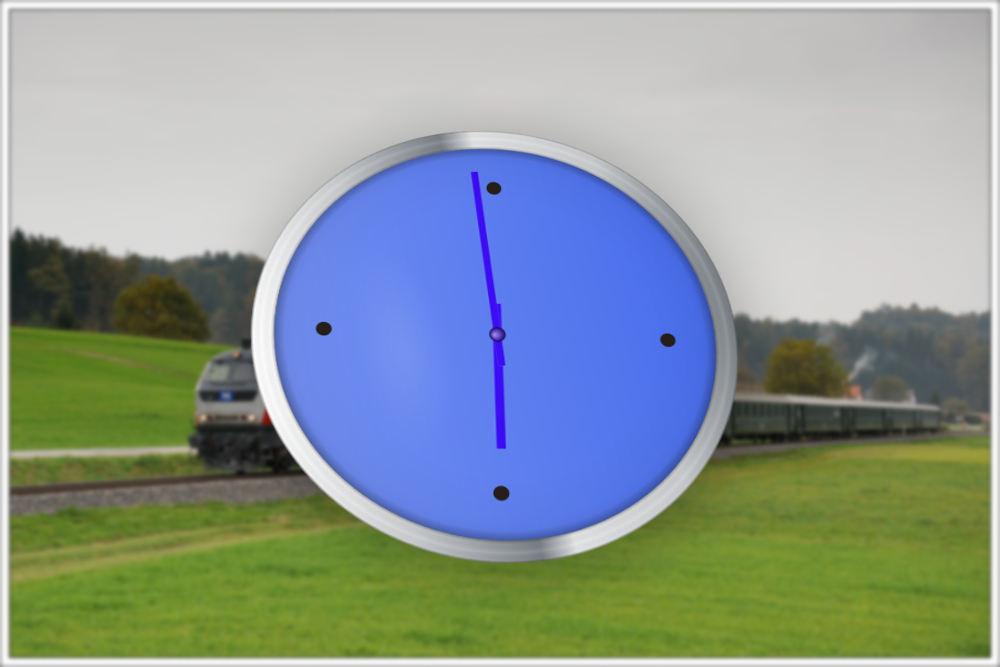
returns 5,59
